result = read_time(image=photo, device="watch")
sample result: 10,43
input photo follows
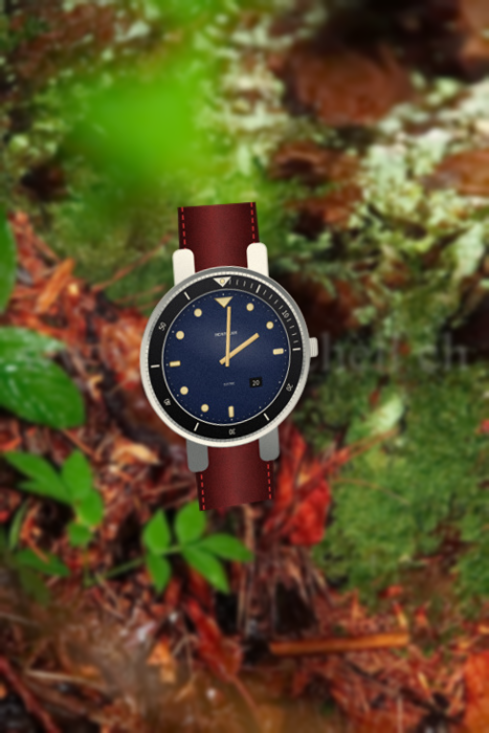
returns 2,01
